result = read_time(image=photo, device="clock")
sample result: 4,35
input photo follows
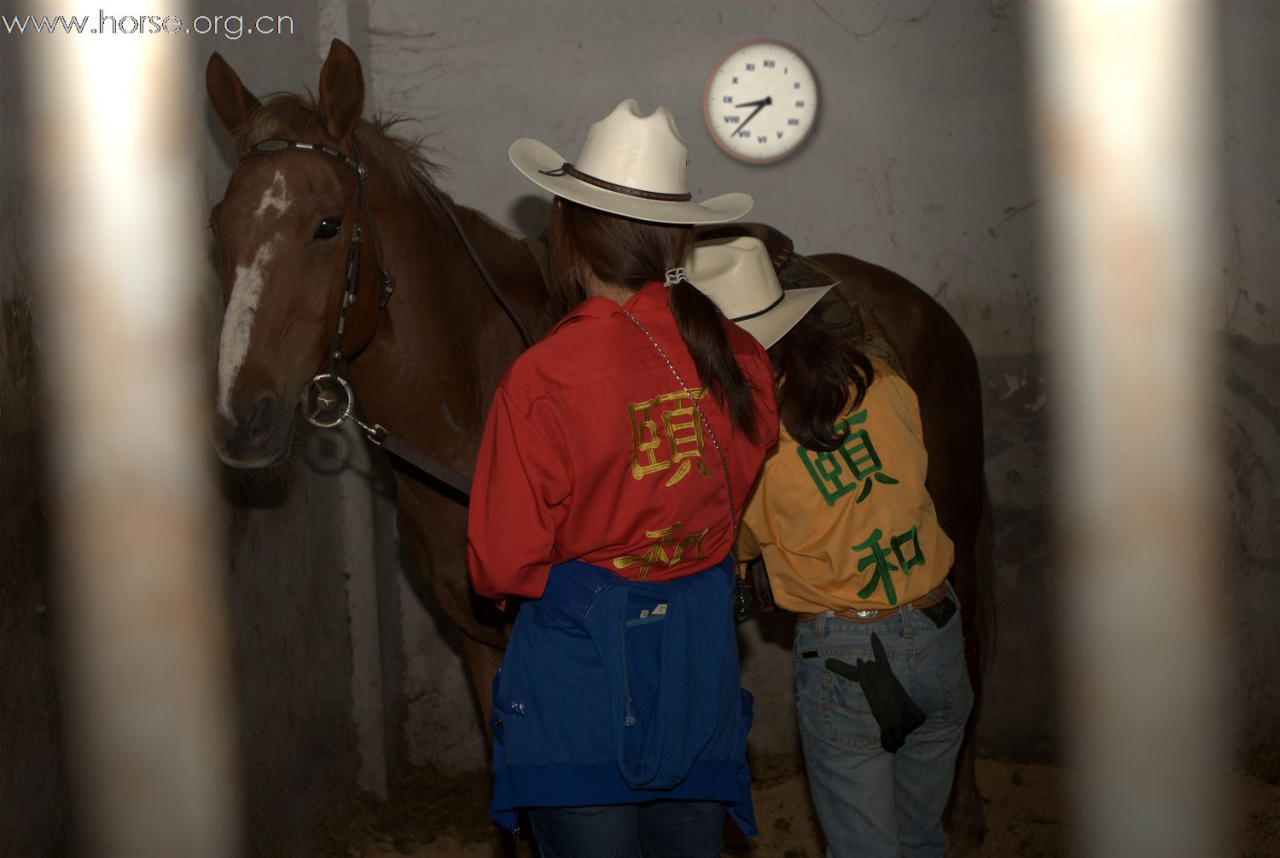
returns 8,37
